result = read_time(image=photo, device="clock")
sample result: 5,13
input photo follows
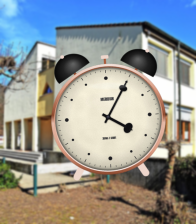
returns 4,05
